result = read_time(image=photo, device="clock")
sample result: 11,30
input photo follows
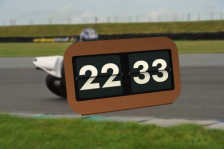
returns 22,33
